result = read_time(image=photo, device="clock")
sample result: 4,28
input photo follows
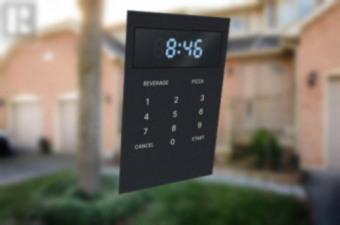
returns 8,46
